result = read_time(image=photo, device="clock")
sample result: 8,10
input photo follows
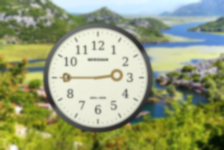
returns 2,45
